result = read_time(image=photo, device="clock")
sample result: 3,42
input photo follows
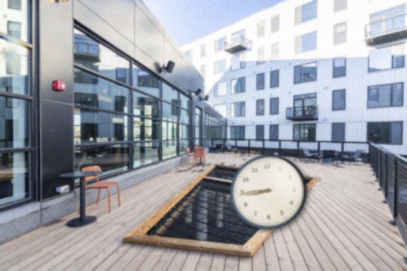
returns 8,44
